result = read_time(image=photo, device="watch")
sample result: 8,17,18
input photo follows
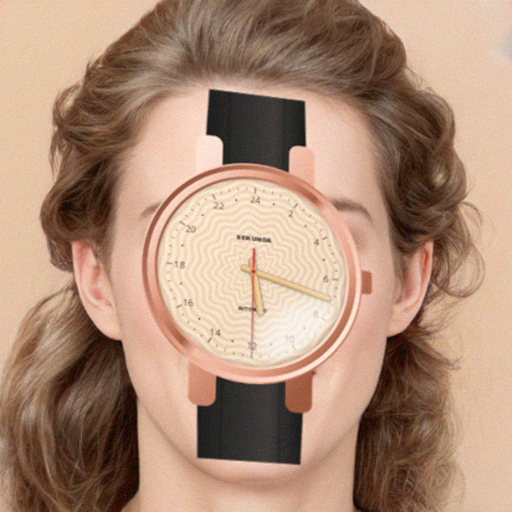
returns 11,17,30
